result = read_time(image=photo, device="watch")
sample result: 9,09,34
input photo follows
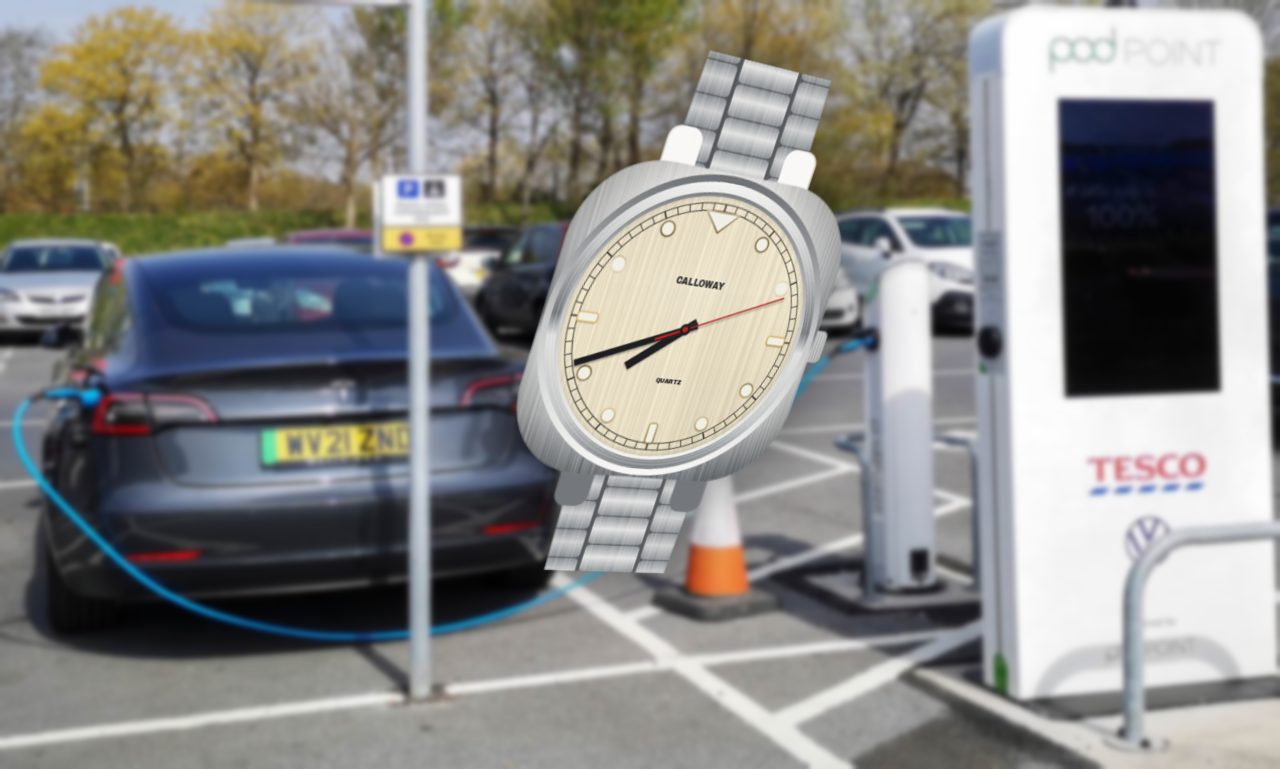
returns 7,41,11
